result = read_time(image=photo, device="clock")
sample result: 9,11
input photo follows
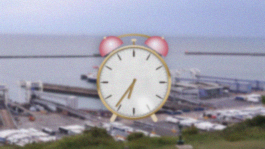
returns 6,36
